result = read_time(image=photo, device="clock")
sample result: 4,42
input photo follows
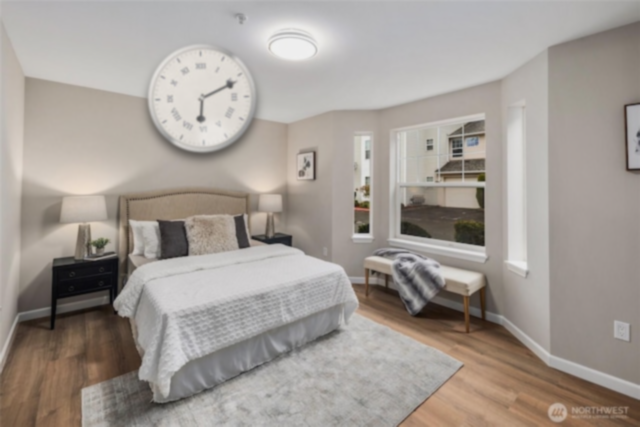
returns 6,11
